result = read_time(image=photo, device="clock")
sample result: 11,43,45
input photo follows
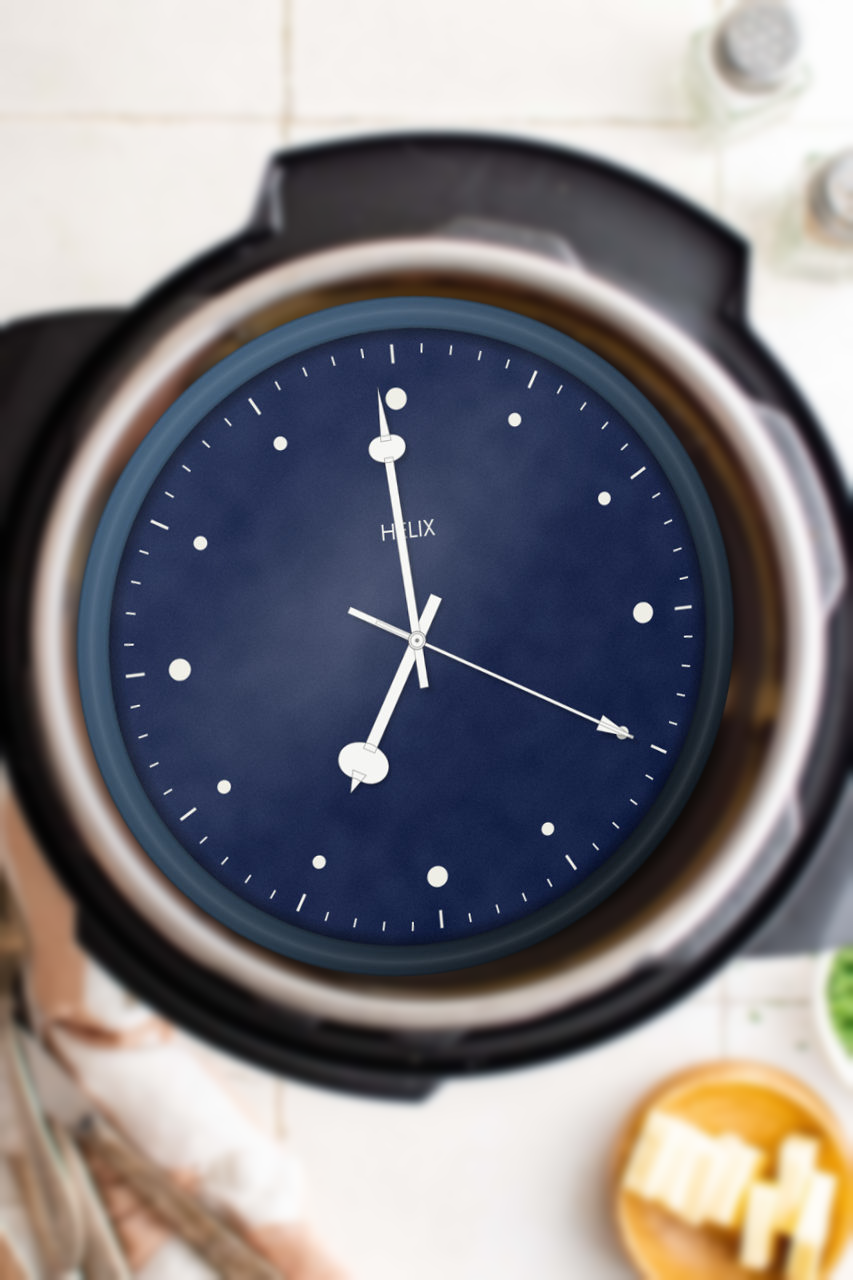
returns 6,59,20
